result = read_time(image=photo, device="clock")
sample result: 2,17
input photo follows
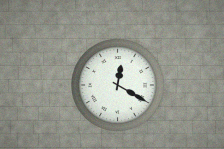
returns 12,20
